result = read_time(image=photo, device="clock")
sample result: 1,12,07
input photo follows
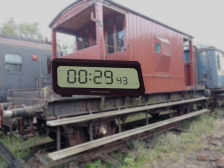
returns 0,29,43
